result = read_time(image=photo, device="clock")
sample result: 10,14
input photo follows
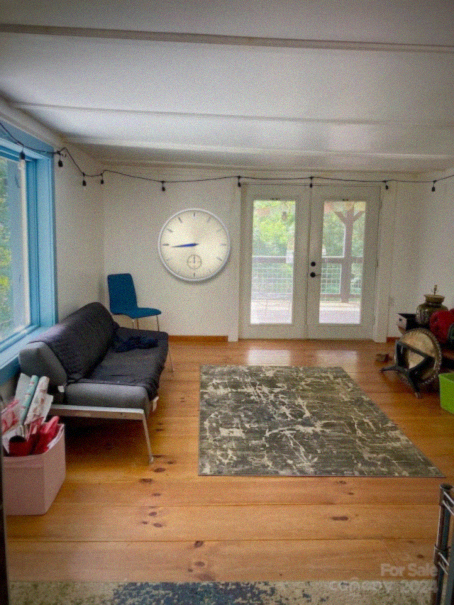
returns 8,44
